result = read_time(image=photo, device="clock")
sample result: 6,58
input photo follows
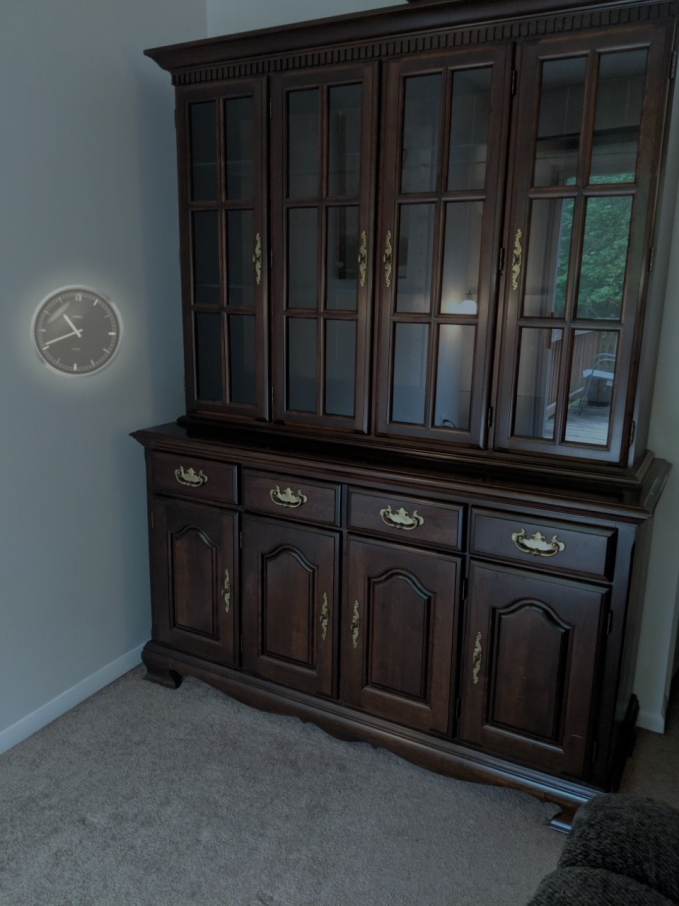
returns 10,41
